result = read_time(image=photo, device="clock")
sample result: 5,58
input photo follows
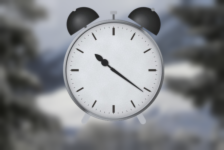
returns 10,21
